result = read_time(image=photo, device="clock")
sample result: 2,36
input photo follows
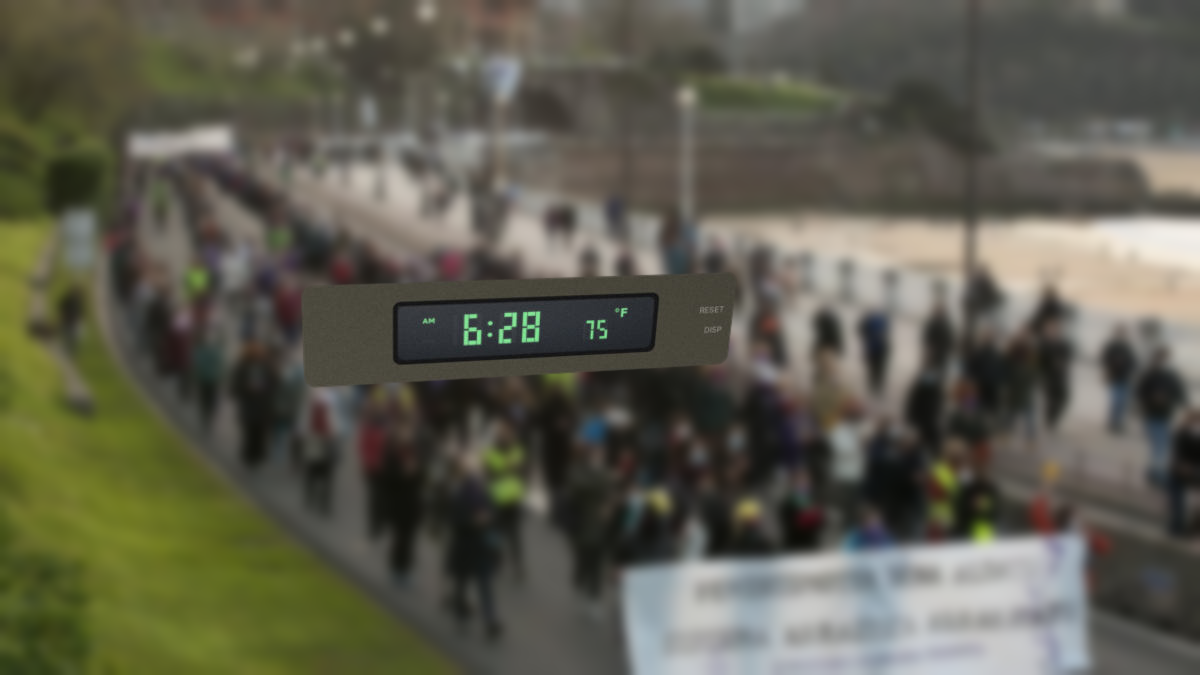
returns 6,28
